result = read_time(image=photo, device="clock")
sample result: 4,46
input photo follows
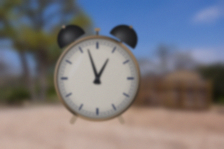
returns 12,57
